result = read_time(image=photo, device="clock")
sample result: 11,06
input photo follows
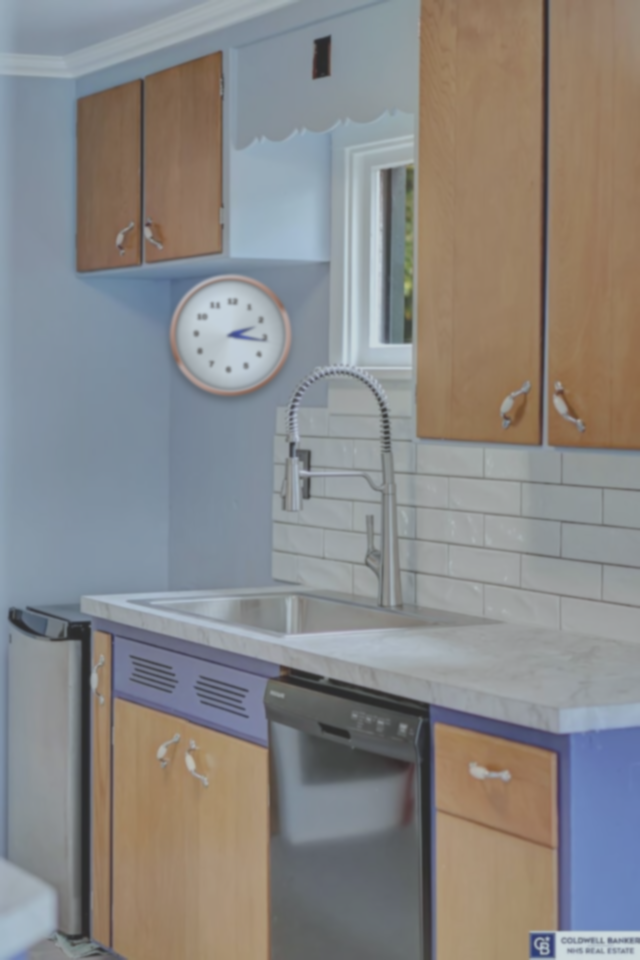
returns 2,16
